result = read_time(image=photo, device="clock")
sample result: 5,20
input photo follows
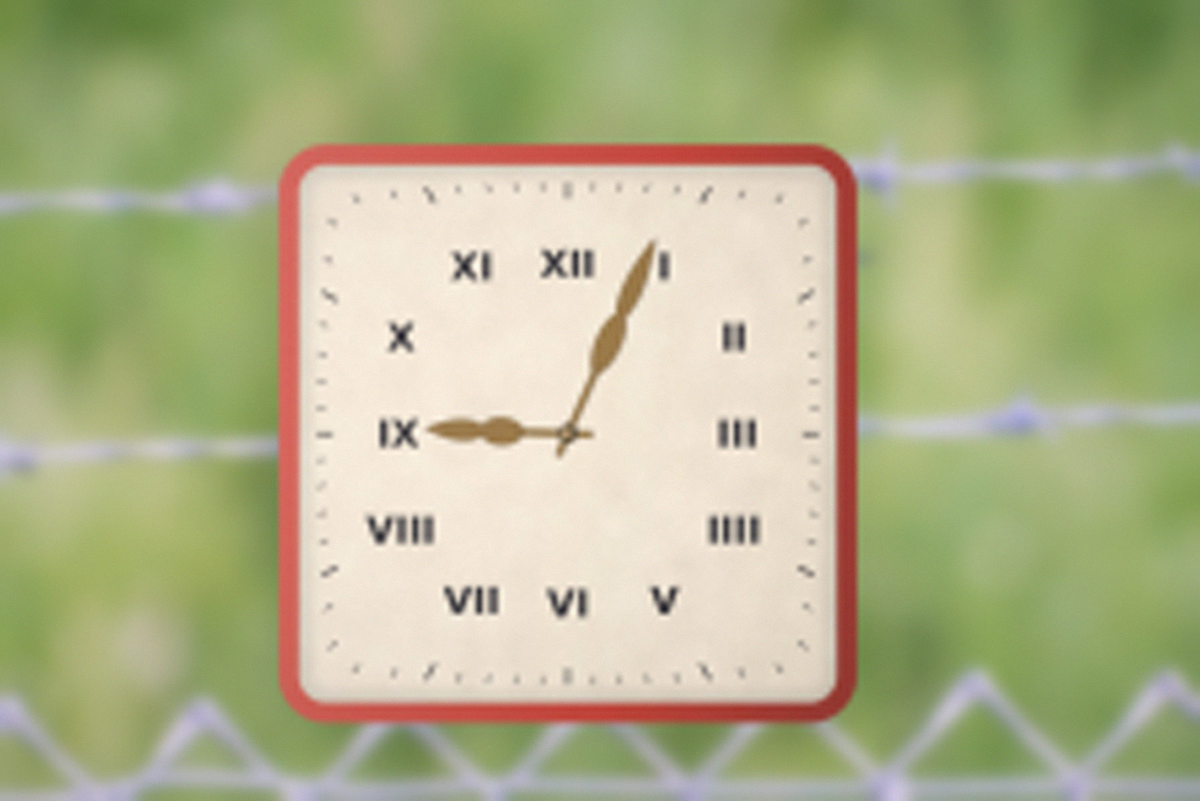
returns 9,04
